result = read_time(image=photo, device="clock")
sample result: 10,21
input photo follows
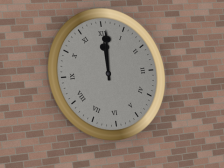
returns 12,01
